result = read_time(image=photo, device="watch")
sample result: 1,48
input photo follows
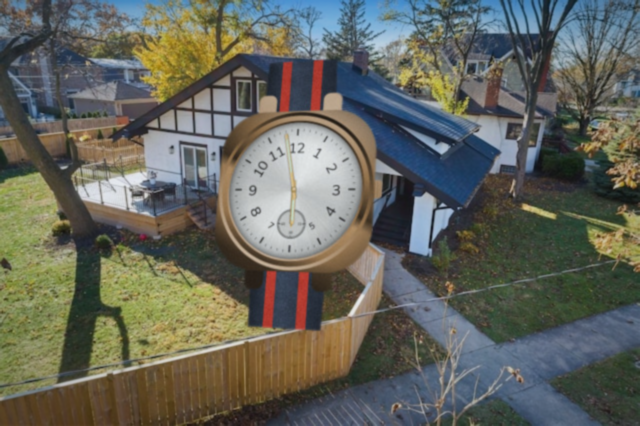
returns 5,58
